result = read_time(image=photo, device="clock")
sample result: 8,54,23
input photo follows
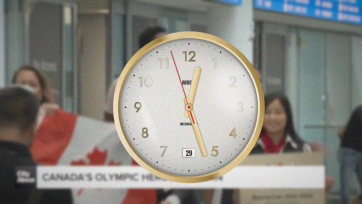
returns 12,26,57
